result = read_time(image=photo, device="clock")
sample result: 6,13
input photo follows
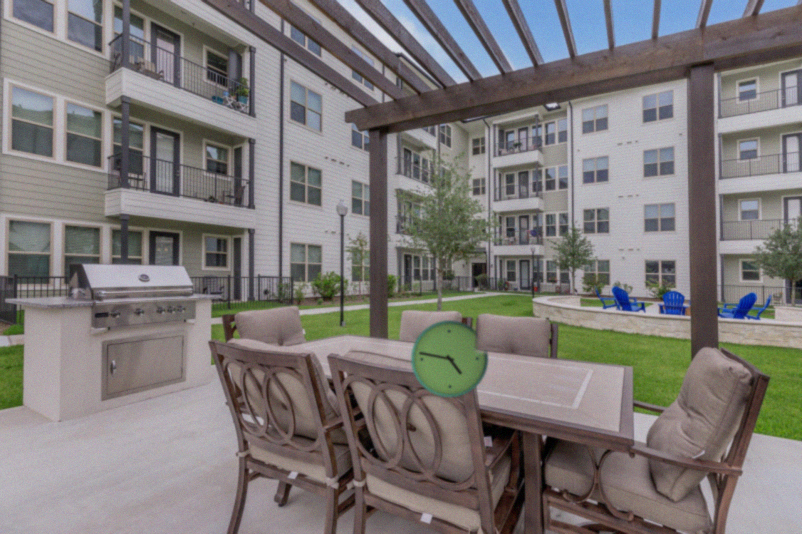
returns 4,47
